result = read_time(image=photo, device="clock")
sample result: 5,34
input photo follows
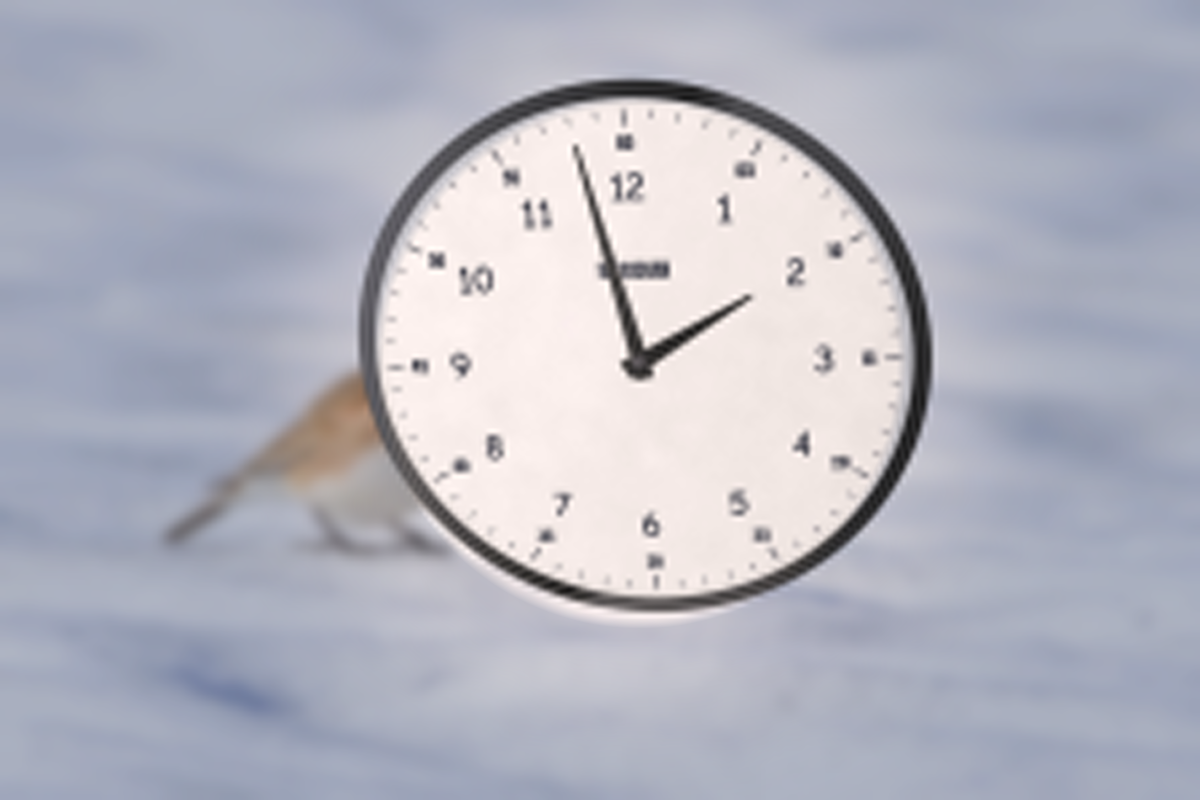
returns 1,58
